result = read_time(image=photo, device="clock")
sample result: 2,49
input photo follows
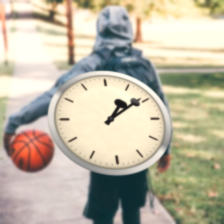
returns 1,09
